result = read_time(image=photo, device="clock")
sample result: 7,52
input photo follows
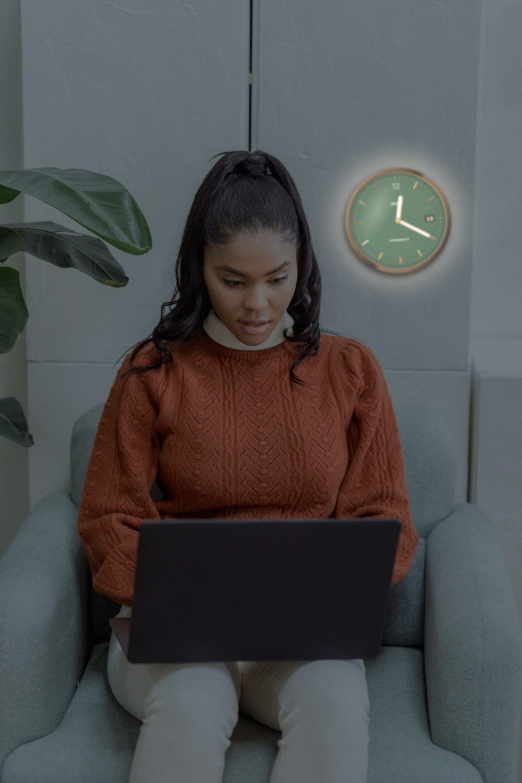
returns 12,20
